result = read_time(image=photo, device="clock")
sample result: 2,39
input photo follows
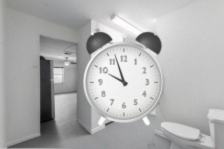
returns 9,57
